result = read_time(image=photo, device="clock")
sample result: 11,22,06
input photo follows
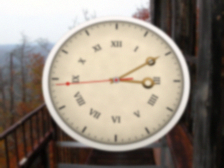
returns 3,09,44
